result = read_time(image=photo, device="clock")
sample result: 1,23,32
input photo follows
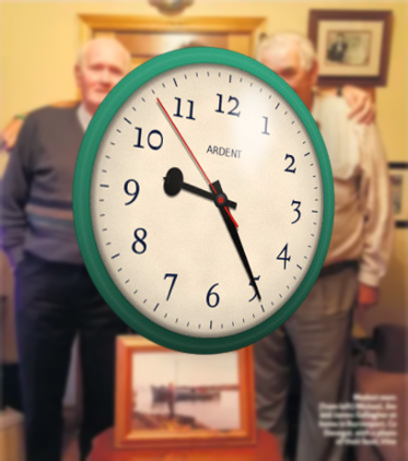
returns 9,24,53
